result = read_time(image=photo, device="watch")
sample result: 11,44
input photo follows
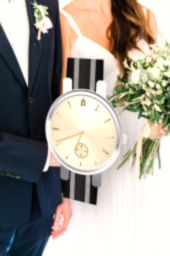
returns 6,41
